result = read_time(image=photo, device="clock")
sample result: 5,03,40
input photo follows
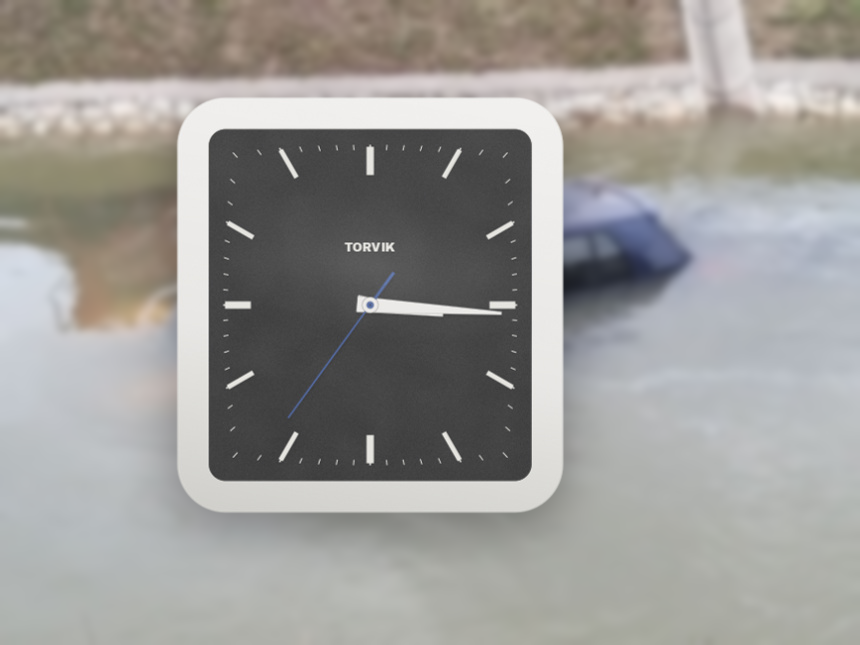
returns 3,15,36
